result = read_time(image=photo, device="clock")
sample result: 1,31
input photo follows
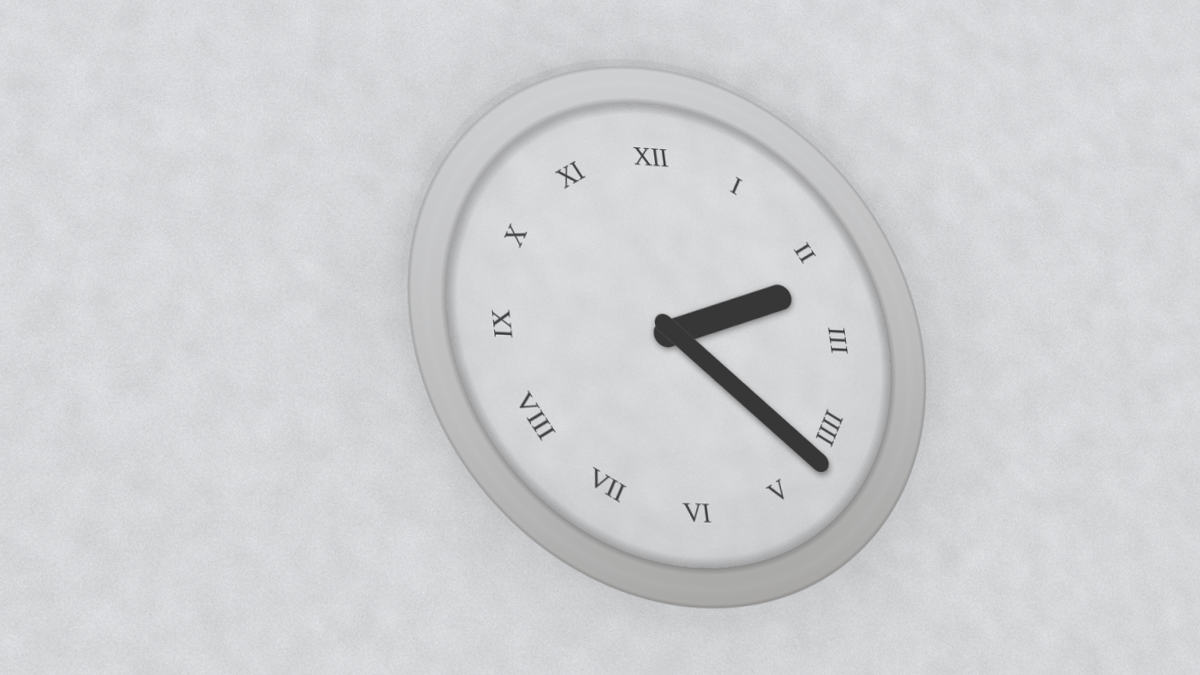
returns 2,22
